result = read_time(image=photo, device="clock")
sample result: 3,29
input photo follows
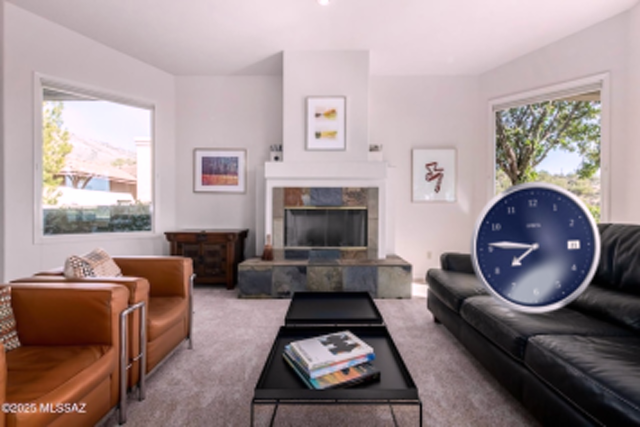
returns 7,46
